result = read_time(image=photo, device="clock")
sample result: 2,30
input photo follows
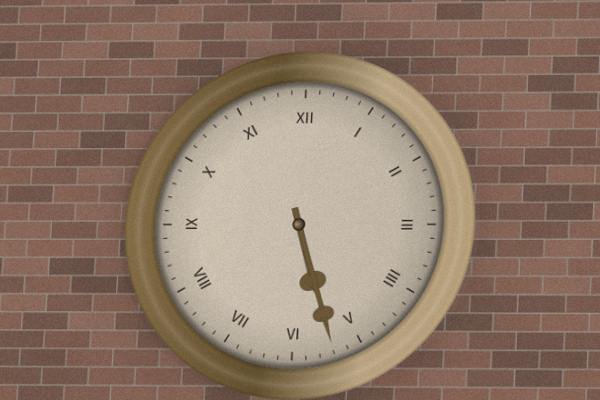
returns 5,27
